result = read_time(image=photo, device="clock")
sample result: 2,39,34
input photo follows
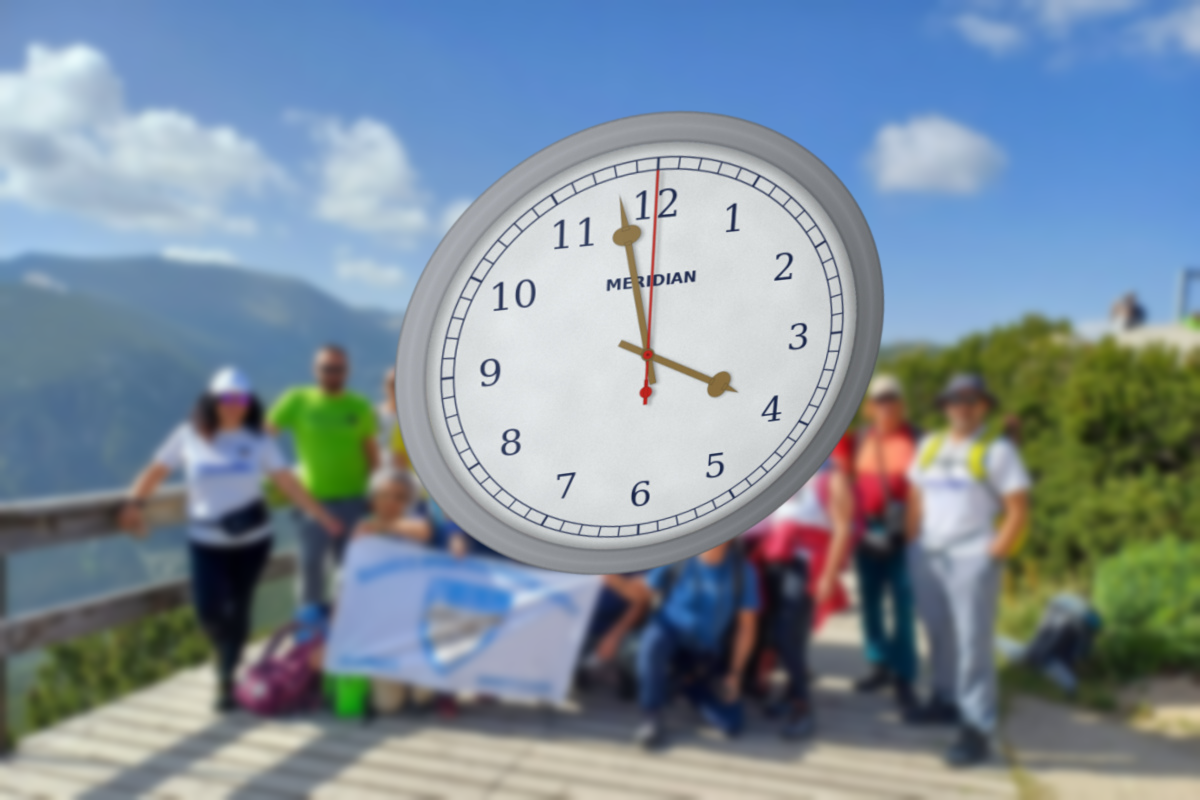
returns 3,58,00
